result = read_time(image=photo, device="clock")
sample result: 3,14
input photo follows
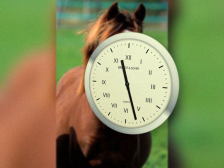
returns 11,27
